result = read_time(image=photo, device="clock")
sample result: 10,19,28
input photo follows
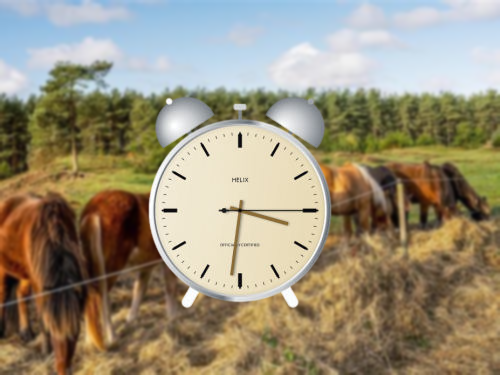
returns 3,31,15
